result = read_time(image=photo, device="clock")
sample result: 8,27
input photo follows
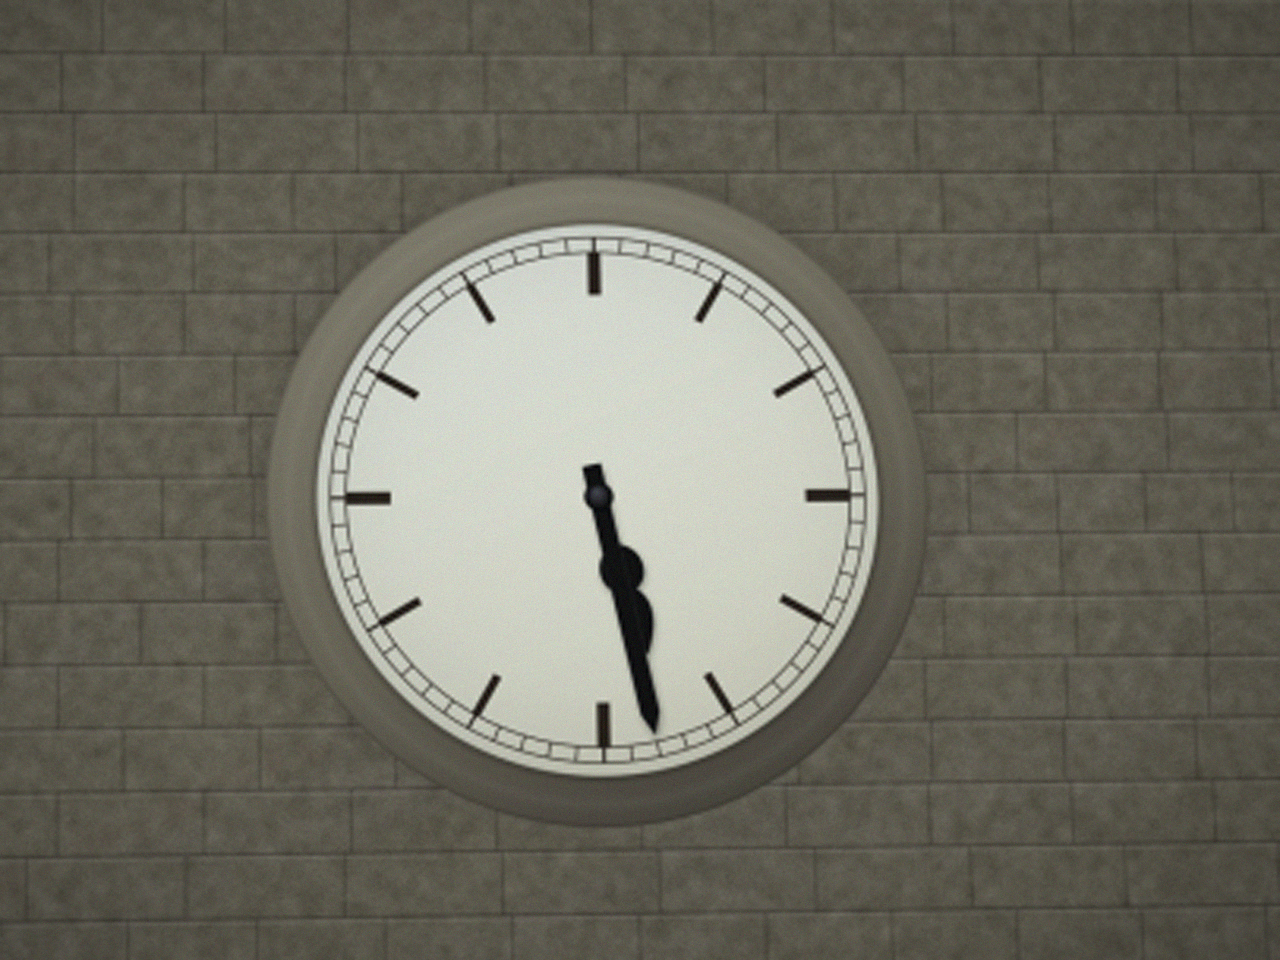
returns 5,28
